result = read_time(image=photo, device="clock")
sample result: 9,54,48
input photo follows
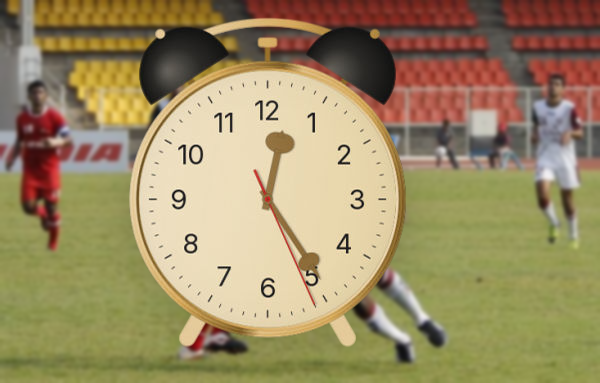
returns 12,24,26
